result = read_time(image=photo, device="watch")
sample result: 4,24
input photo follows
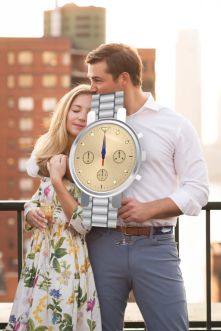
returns 12,00
